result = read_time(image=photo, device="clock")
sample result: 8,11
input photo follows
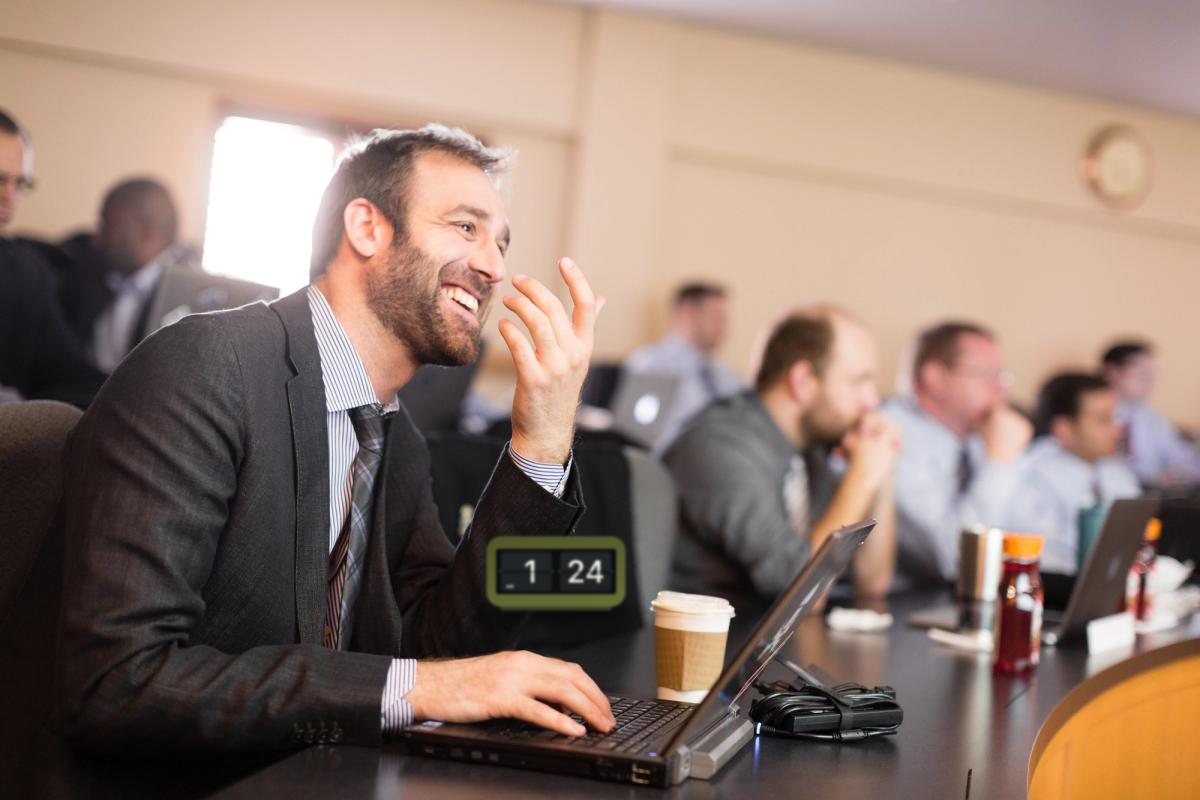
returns 1,24
